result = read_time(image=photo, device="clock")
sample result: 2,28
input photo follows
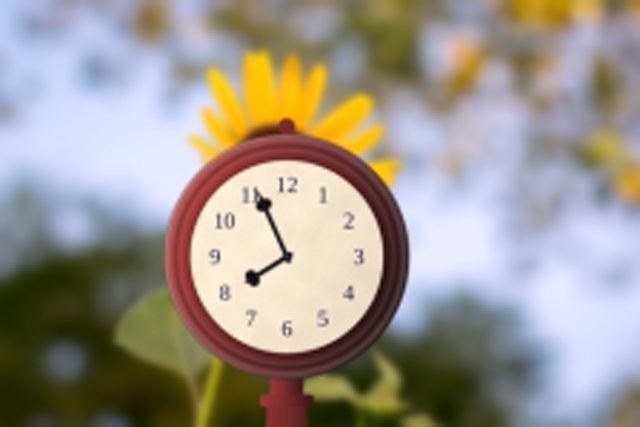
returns 7,56
